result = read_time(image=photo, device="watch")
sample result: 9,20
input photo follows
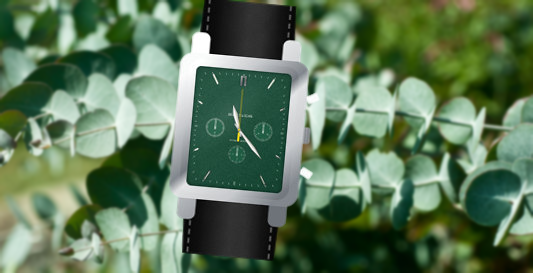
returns 11,23
